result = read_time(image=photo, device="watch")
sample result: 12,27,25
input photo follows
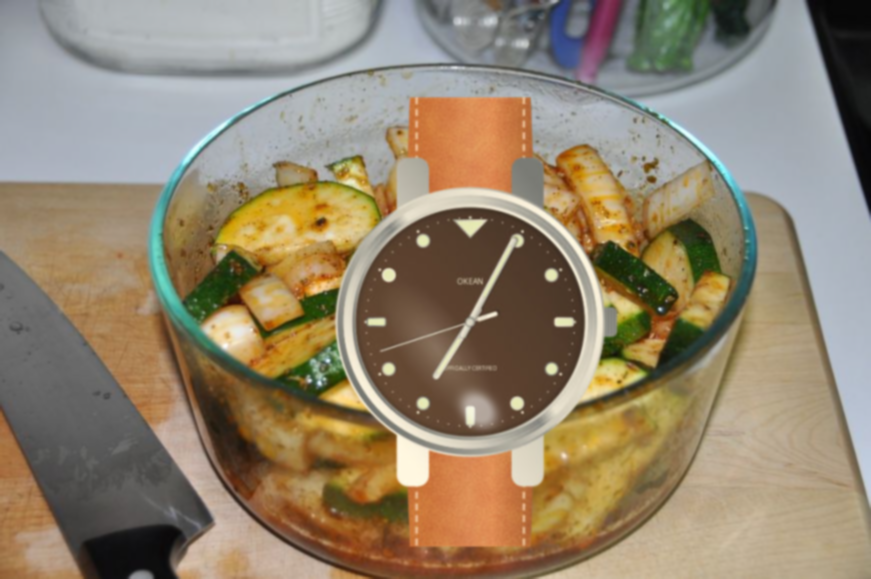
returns 7,04,42
